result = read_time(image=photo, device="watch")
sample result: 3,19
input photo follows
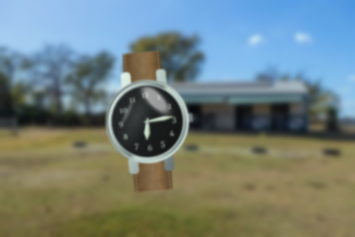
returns 6,14
